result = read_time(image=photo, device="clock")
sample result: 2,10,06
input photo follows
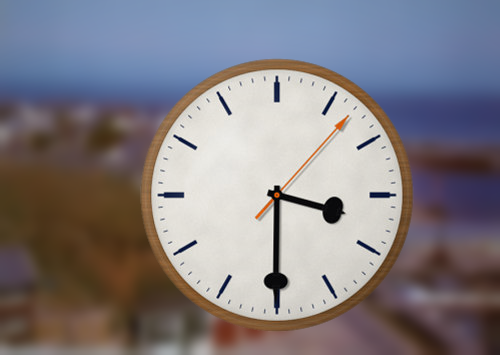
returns 3,30,07
